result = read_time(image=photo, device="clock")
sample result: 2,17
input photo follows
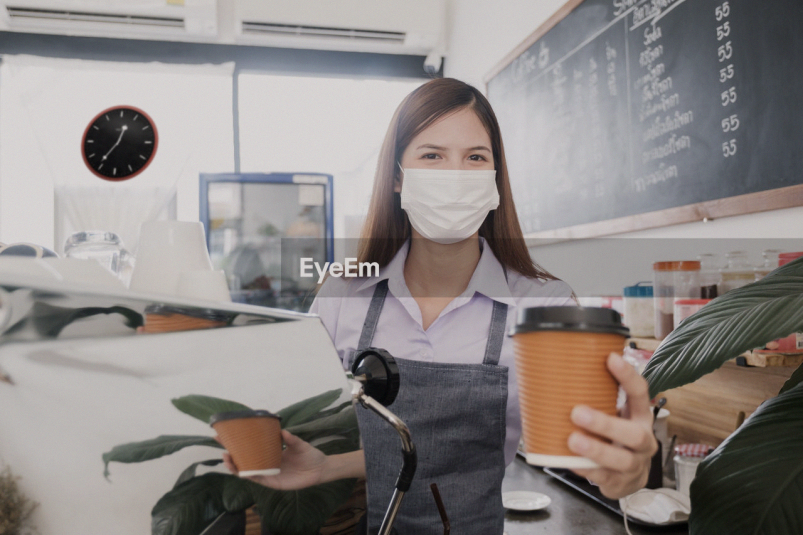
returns 12,36
